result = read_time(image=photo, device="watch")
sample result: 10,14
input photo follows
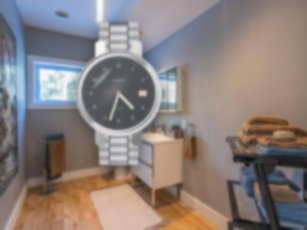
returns 4,33
